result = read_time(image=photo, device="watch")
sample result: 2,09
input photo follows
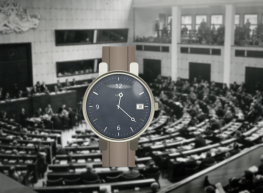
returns 12,22
